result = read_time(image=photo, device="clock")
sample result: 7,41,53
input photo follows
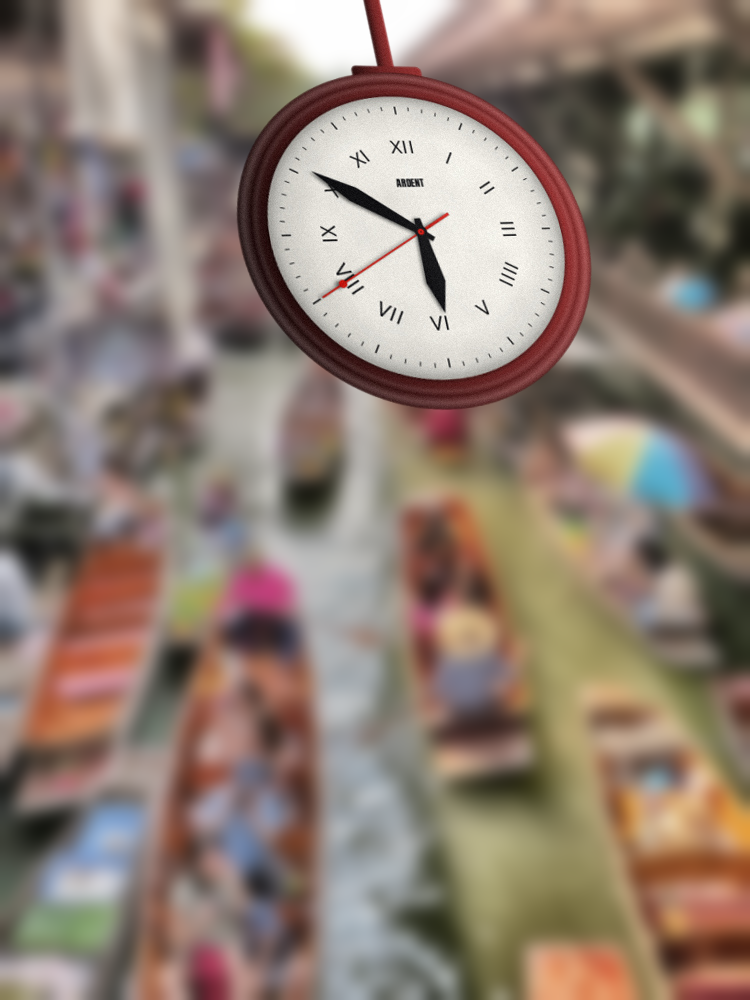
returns 5,50,40
